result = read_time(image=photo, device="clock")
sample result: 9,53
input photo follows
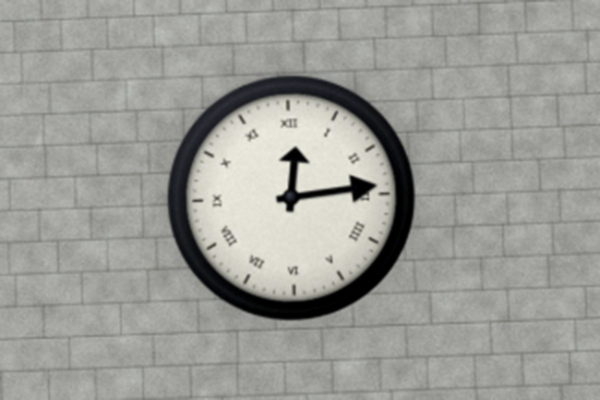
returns 12,14
